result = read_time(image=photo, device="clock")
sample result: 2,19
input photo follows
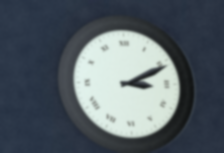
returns 3,11
